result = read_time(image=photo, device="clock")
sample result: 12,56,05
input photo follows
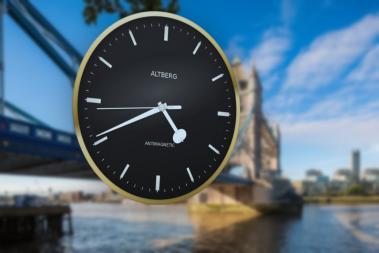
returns 4,40,44
